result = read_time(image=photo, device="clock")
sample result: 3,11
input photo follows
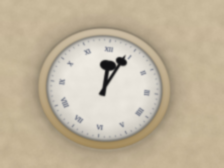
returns 12,04
